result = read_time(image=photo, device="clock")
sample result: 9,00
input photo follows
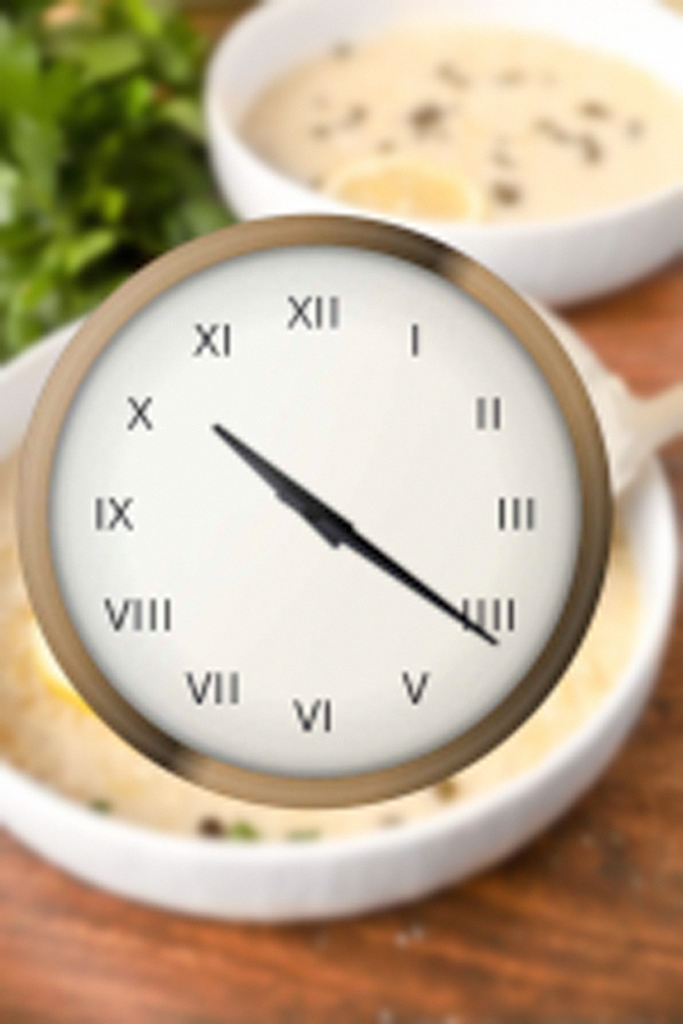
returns 10,21
